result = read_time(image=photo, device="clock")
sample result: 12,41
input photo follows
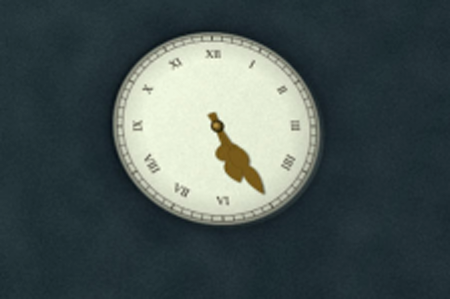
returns 5,25
